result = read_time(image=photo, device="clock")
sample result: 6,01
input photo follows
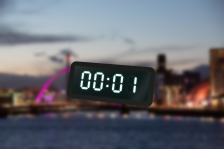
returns 0,01
